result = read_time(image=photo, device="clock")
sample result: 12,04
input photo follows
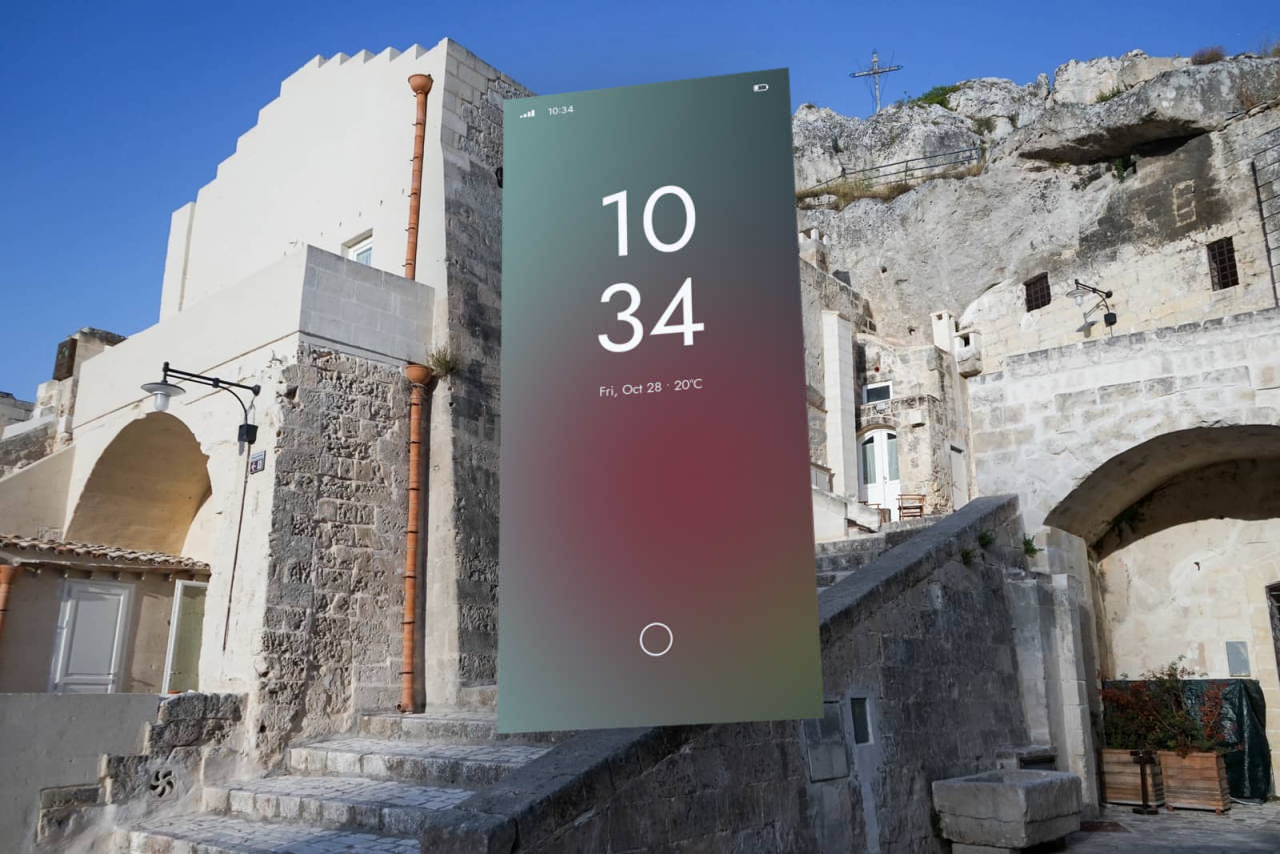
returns 10,34
